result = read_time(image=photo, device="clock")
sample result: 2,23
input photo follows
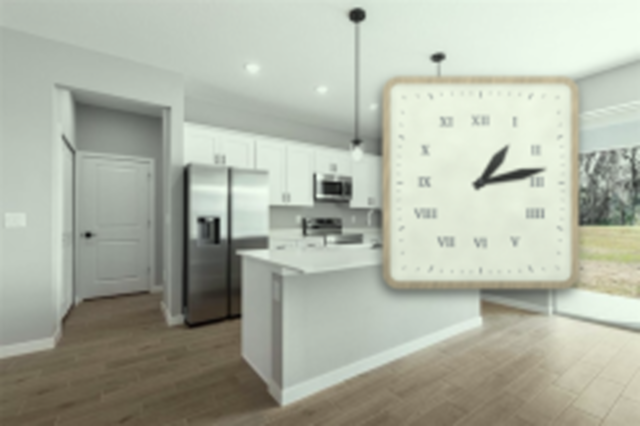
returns 1,13
